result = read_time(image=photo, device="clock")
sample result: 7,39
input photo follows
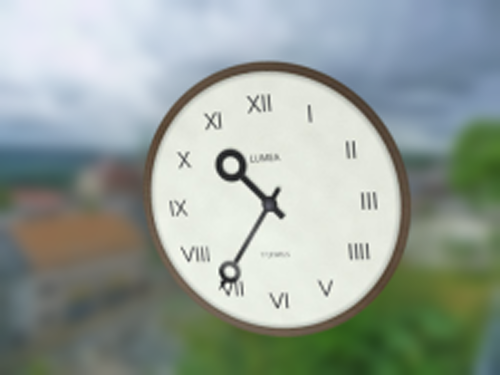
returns 10,36
